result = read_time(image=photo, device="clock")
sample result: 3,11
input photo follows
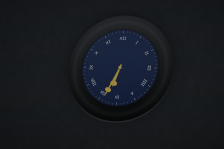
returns 6,34
